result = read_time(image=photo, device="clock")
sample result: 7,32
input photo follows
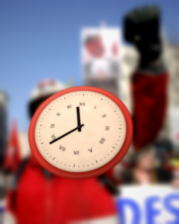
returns 11,39
